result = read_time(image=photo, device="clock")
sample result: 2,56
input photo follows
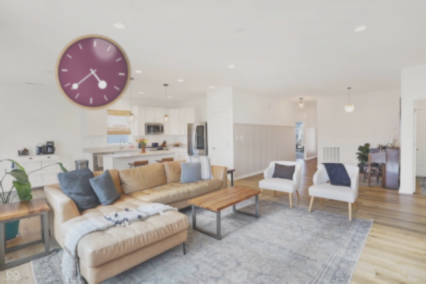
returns 4,38
